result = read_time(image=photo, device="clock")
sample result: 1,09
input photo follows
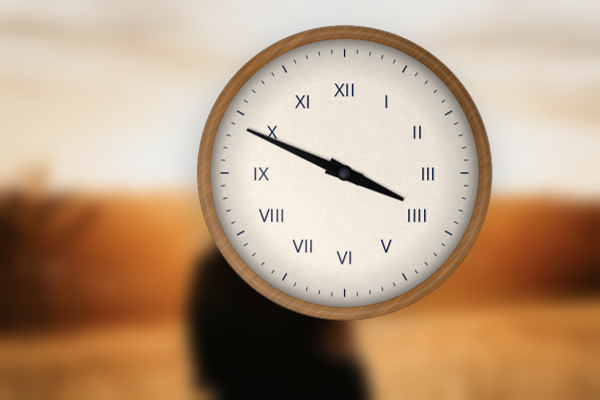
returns 3,49
